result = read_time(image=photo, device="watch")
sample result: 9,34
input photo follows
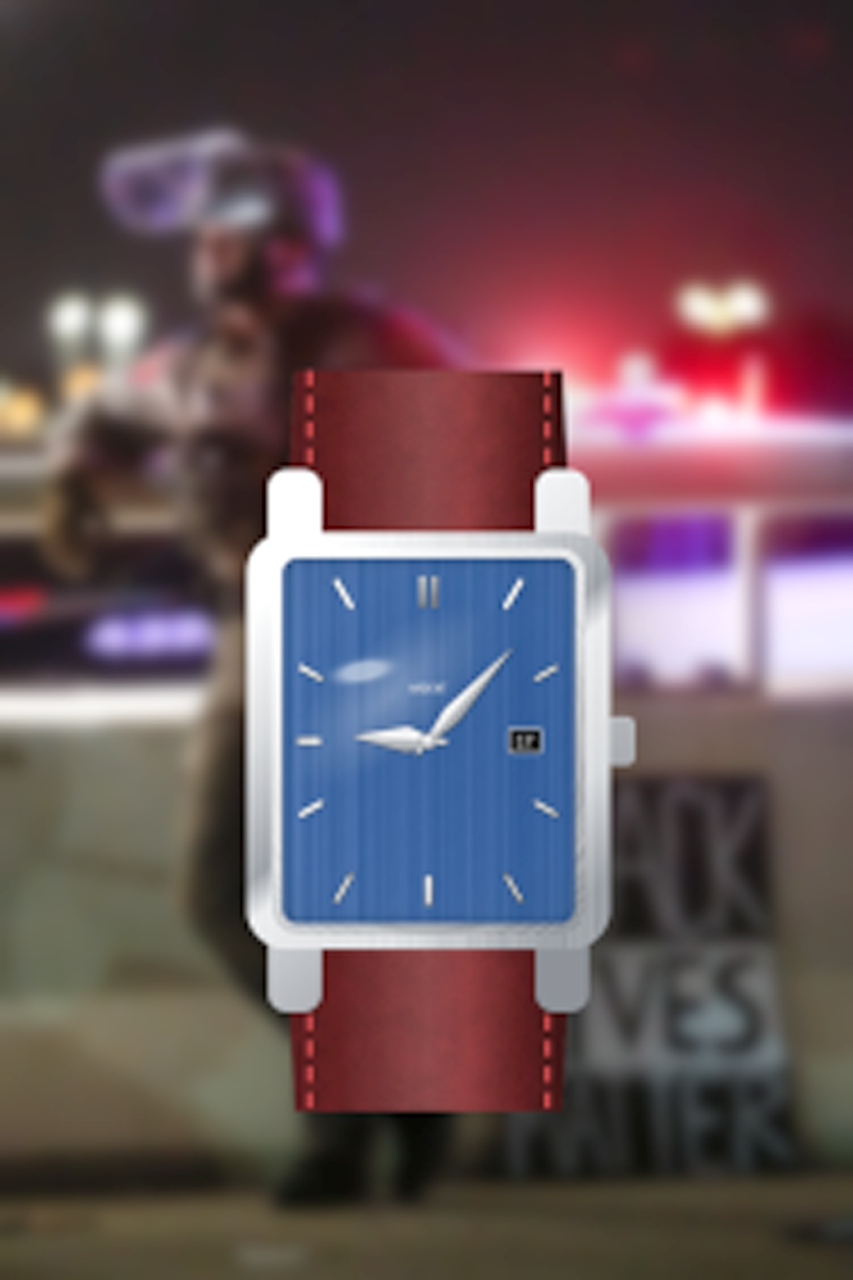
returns 9,07
